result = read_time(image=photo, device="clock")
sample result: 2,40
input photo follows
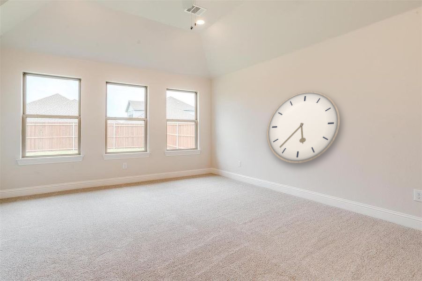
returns 5,37
